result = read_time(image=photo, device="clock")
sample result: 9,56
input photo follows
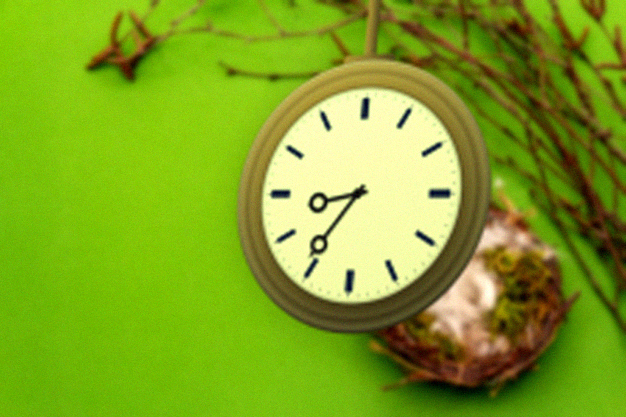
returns 8,36
